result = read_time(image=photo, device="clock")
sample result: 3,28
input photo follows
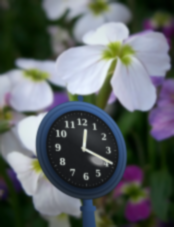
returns 12,19
